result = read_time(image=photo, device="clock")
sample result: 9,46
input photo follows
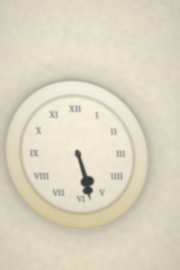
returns 5,28
